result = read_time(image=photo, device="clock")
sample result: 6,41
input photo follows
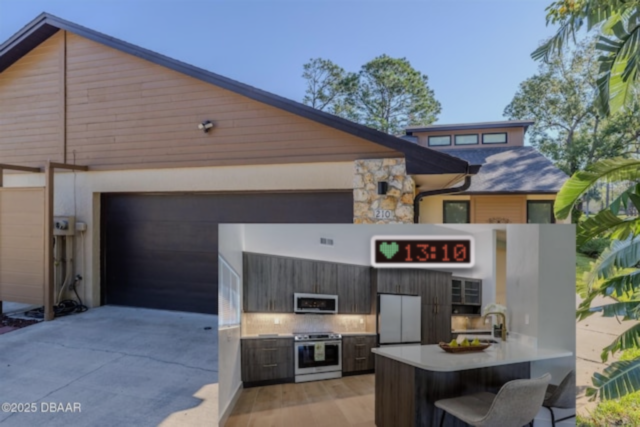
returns 13,10
